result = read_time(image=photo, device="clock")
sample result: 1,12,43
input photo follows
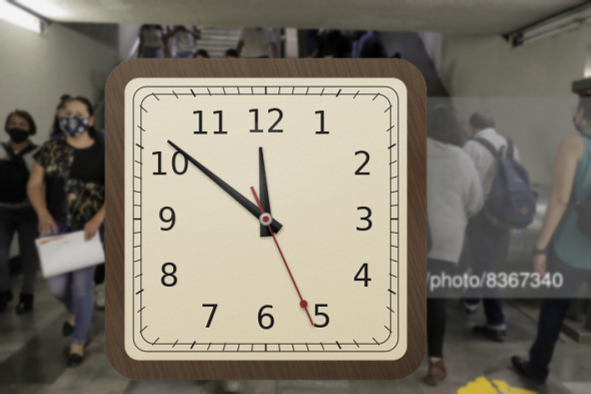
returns 11,51,26
